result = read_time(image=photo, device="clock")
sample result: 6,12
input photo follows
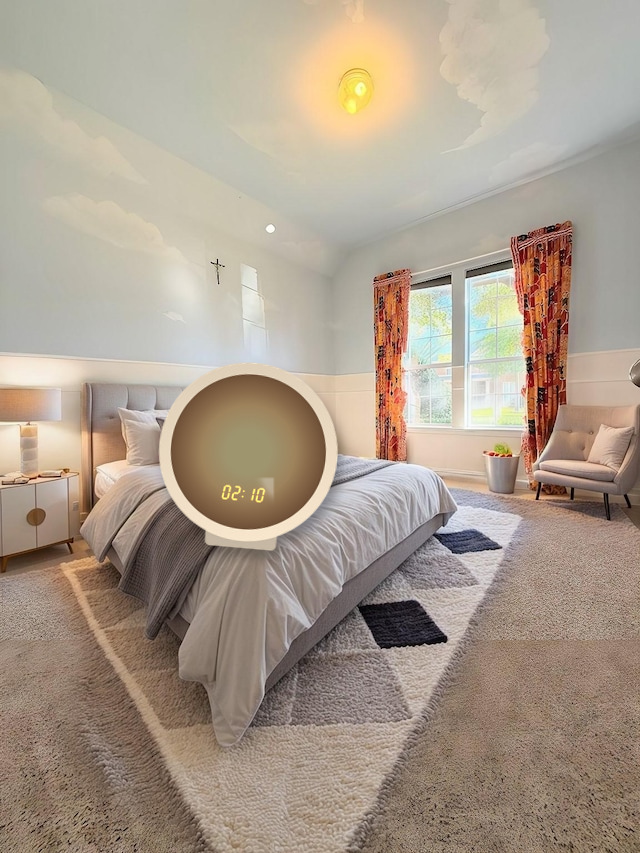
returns 2,10
